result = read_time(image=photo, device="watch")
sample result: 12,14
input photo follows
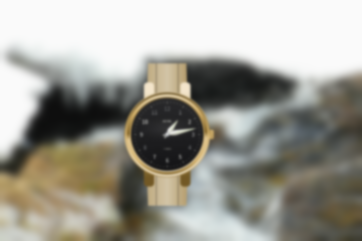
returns 1,13
